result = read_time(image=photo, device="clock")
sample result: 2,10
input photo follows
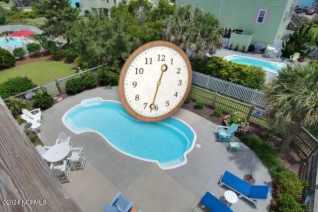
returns 12,32
